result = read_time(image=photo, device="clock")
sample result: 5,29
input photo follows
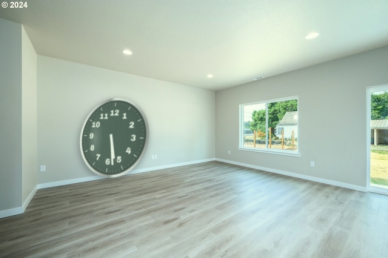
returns 5,28
